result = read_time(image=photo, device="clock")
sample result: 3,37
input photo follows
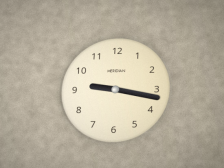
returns 9,17
